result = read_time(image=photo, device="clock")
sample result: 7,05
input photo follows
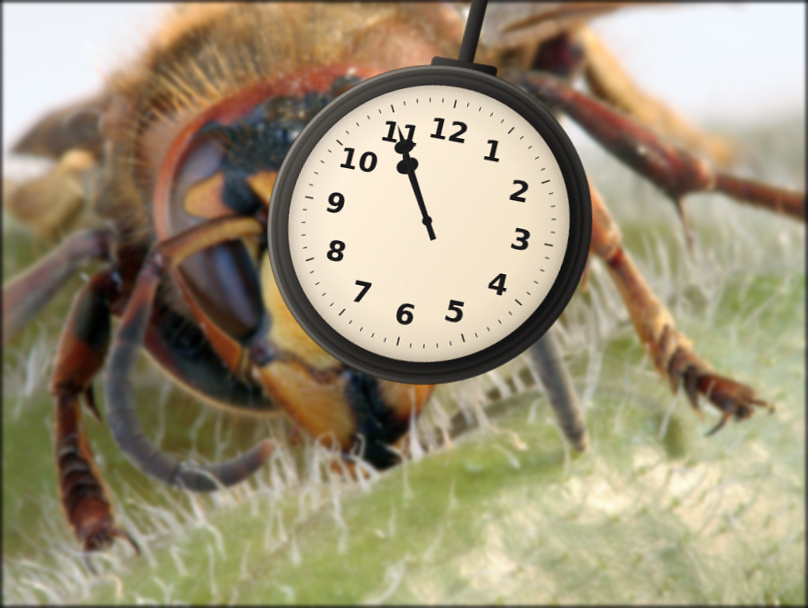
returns 10,55
